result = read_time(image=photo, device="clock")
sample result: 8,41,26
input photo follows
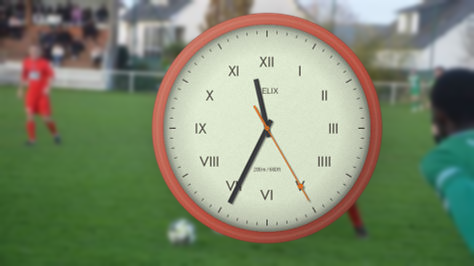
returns 11,34,25
